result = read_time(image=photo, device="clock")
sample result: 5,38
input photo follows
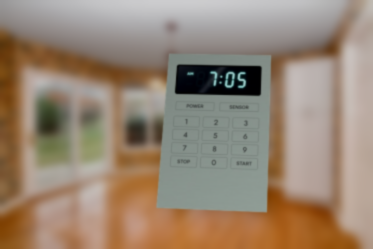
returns 7,05
